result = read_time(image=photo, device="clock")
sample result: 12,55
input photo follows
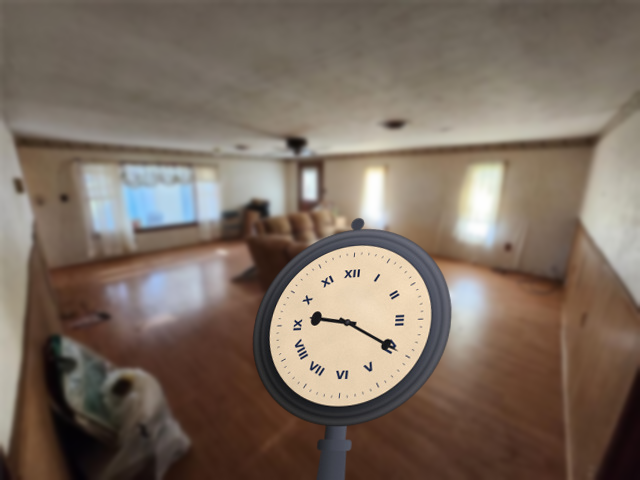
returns 9,20
